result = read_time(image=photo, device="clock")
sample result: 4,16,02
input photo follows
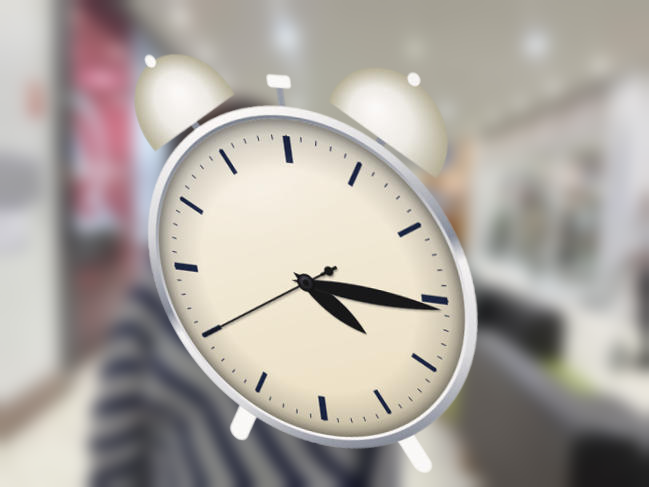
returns 4,15,40
